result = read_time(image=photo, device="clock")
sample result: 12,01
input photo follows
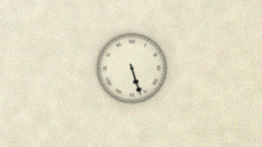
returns 5,27
